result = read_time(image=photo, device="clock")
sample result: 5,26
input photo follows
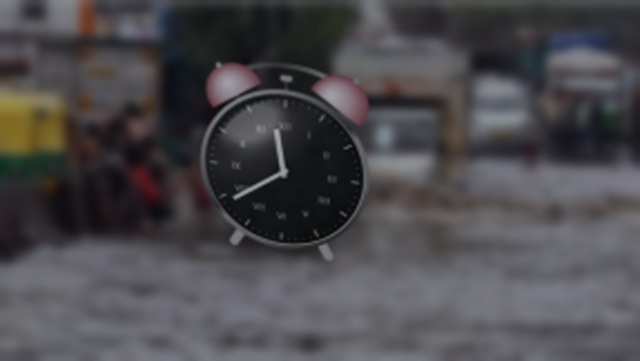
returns 11,39
